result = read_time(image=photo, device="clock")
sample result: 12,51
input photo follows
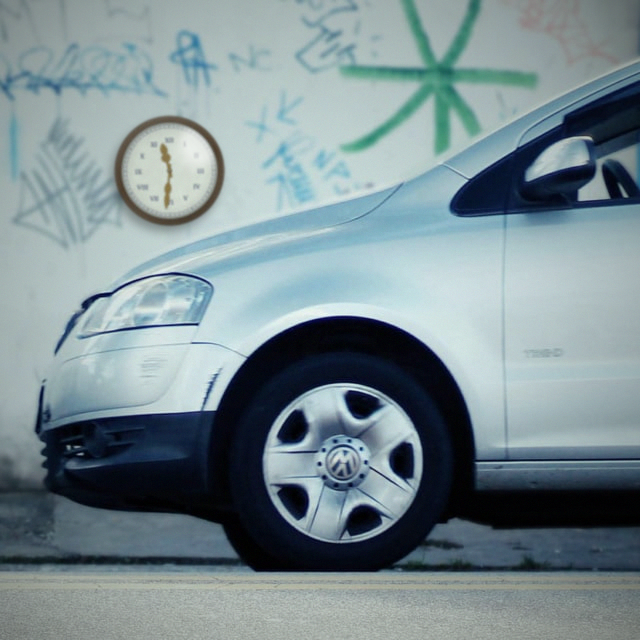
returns 11,31
